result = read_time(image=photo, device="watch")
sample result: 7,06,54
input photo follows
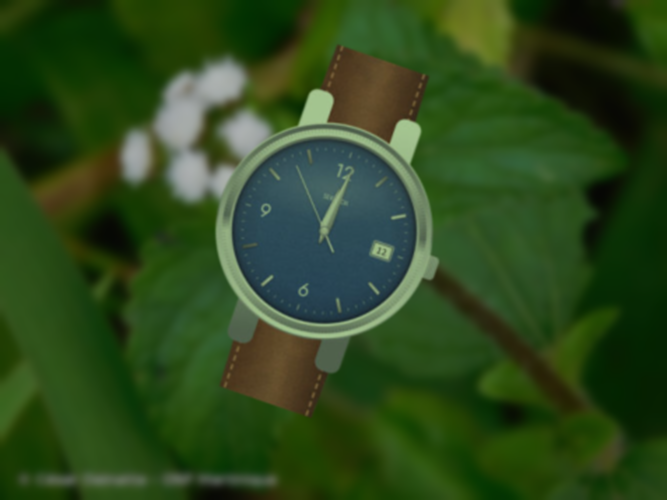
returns 12,00,53
